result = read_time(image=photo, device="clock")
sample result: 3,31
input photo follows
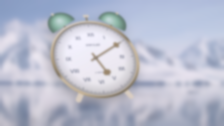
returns 5,10
